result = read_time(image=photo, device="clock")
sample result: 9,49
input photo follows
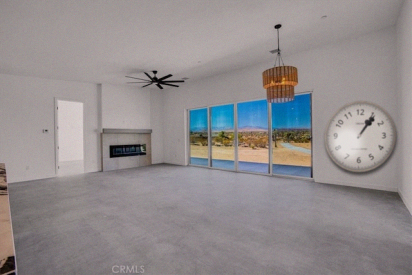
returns 1,06
